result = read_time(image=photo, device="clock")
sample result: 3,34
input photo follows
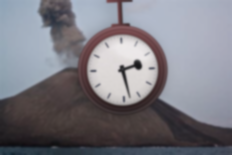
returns 2,28
